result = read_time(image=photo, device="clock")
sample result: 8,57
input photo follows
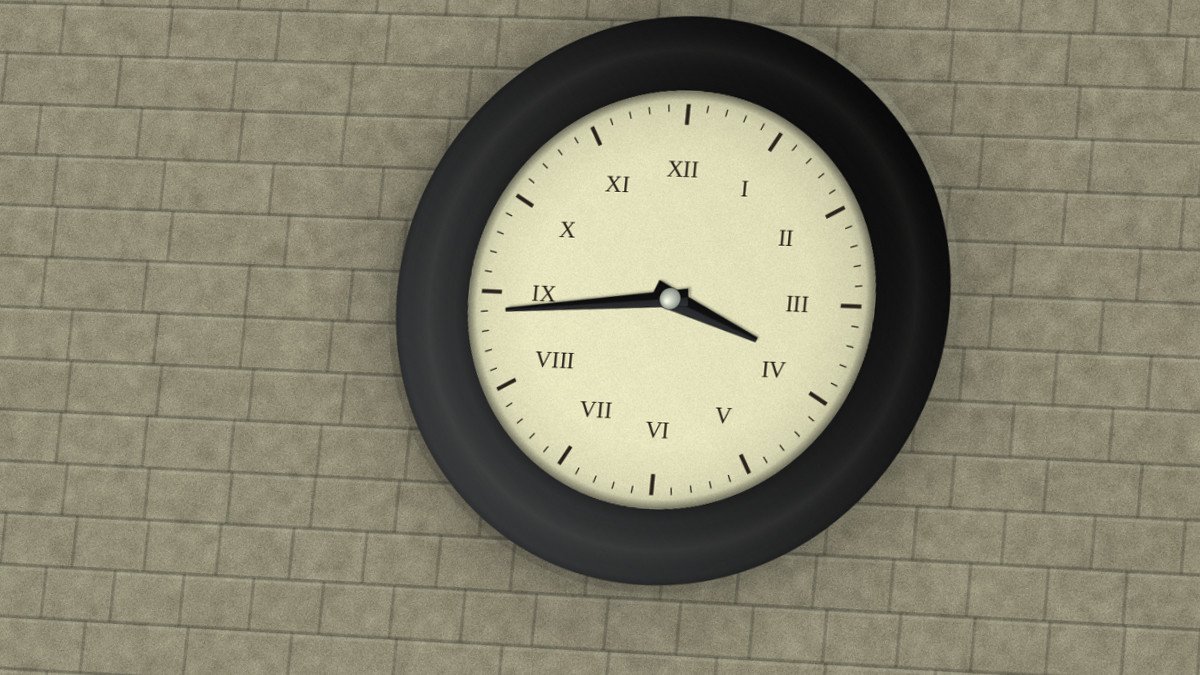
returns 3,44
